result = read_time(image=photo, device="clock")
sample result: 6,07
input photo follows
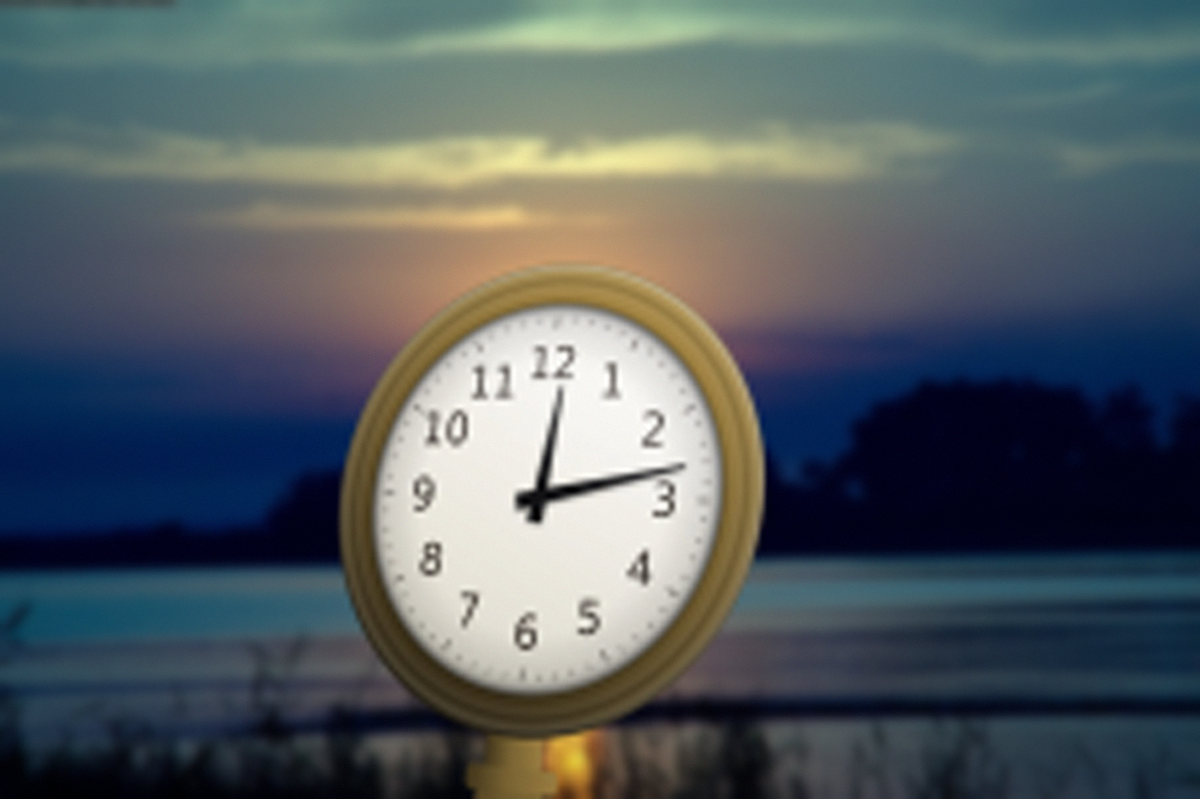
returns 12,13
